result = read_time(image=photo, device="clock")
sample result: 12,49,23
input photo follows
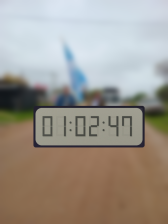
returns 1,02,47
